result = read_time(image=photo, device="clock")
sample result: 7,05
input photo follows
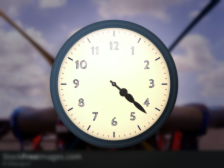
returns 4,22
